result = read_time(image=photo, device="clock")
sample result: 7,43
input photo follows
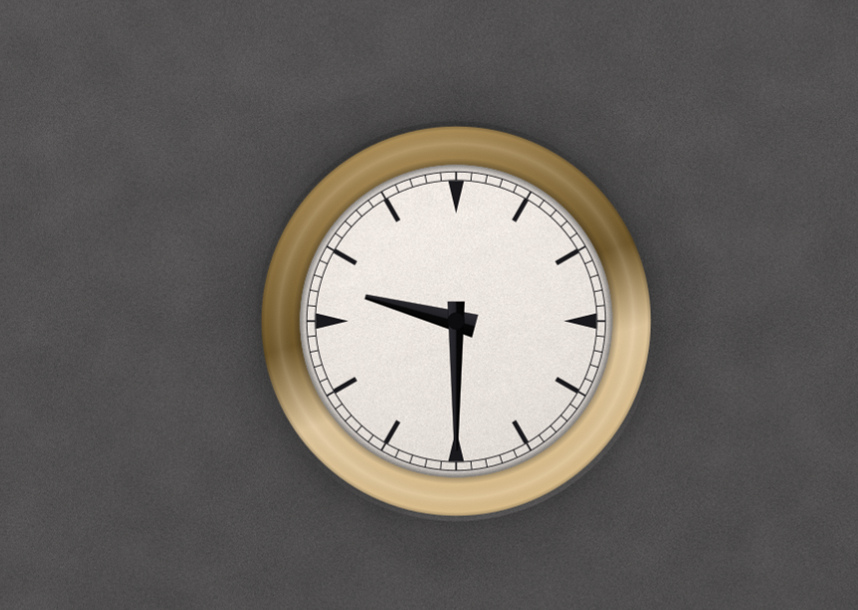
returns 9,30
